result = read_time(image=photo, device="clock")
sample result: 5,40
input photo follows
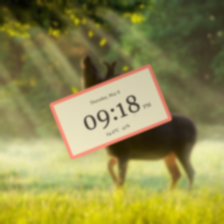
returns 9,18
